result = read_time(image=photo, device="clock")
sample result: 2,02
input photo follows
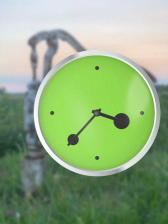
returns 3,37
